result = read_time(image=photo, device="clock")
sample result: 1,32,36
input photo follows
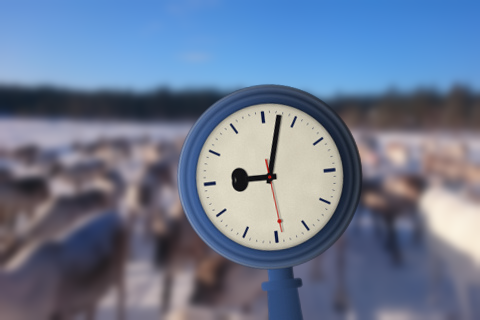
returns 9,02,29
